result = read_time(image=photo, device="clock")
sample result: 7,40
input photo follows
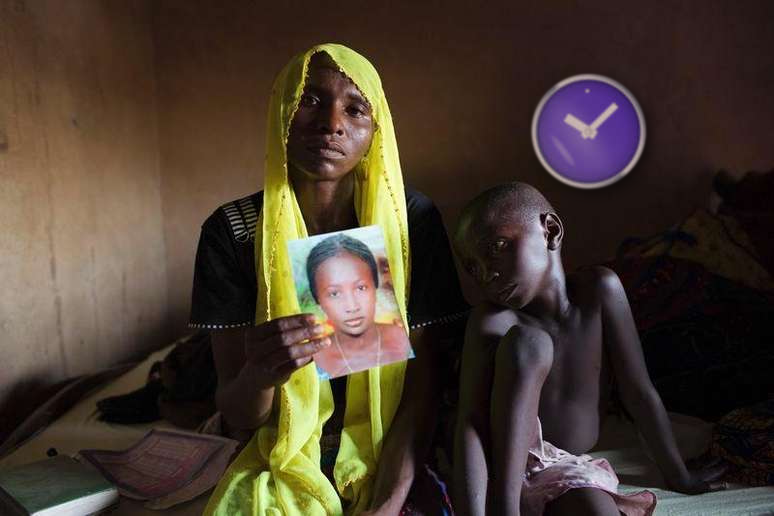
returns 10,08
